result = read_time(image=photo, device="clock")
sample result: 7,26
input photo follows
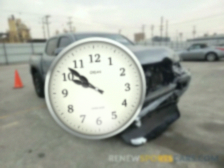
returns 9,52
